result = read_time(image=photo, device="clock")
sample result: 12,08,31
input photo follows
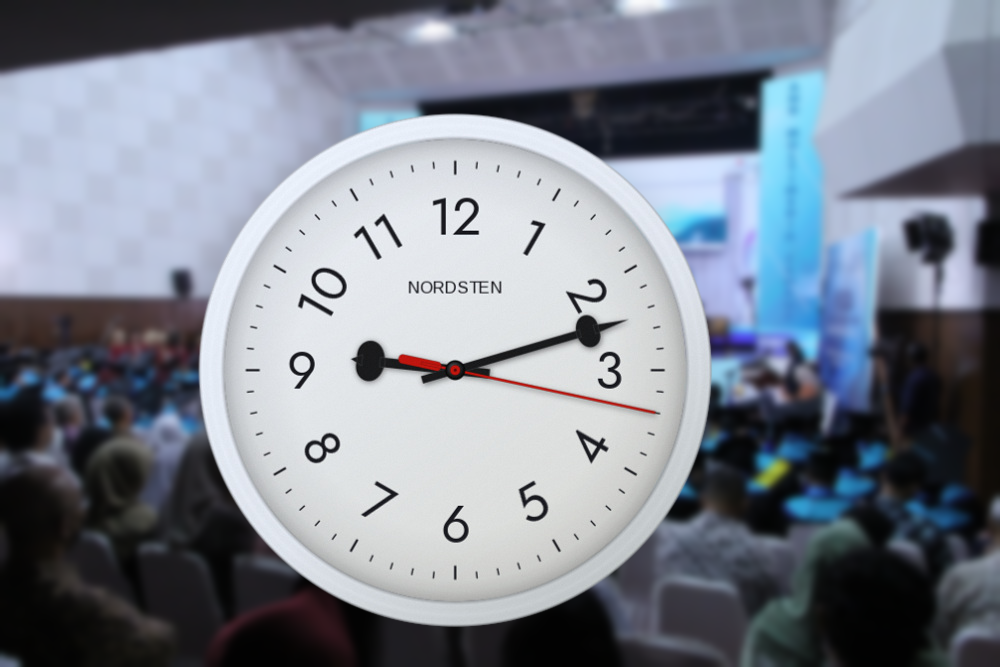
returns 9,12,17
